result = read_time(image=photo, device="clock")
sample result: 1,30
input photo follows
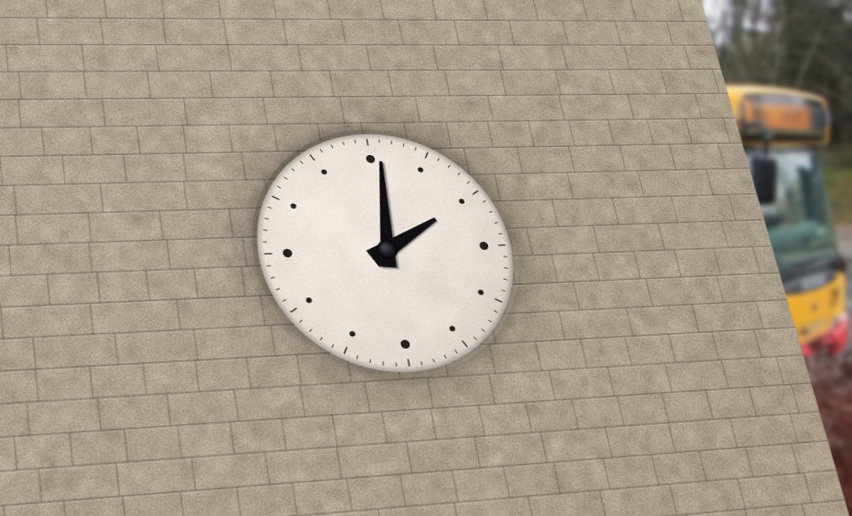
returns 2,01
